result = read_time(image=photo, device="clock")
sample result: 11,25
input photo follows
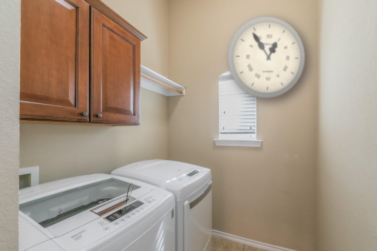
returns 12,54
